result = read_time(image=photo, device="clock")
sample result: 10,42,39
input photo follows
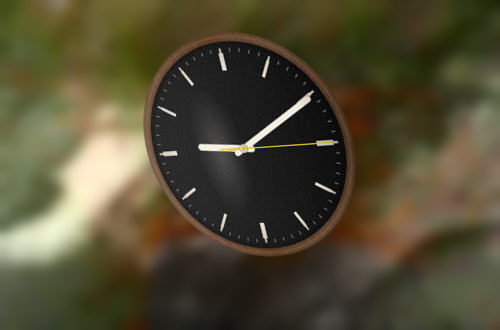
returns 9,10,15
